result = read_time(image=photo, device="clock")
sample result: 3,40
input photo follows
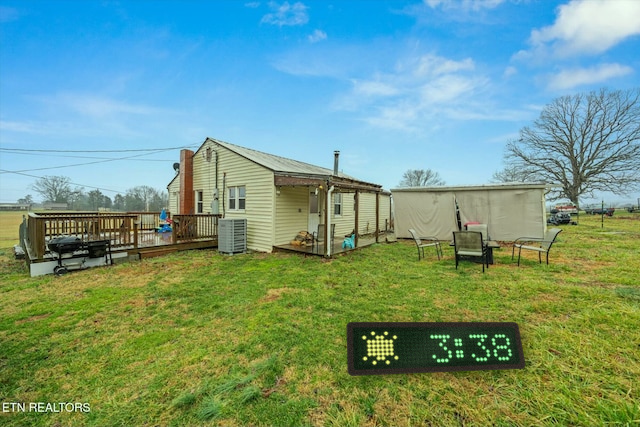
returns 3,38
